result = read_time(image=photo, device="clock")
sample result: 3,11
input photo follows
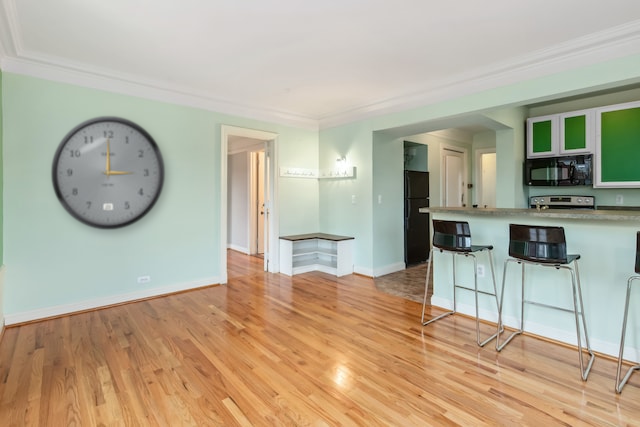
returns 3,00
